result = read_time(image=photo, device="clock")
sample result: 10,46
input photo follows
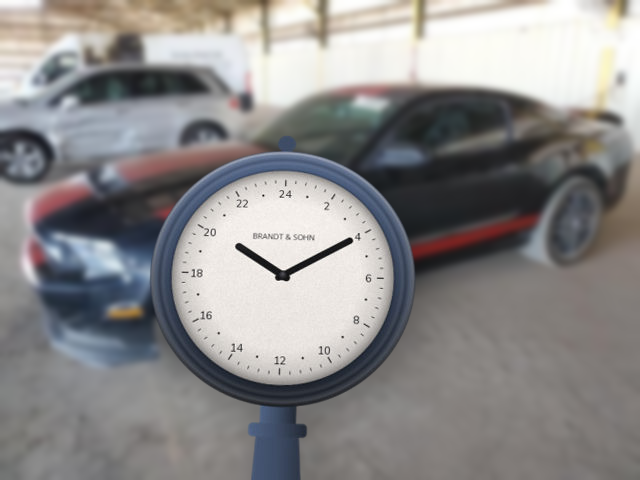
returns 20,10
